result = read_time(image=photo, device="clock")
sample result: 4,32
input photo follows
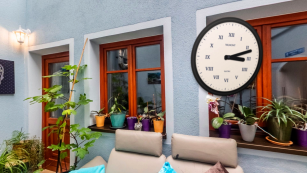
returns 3,12
